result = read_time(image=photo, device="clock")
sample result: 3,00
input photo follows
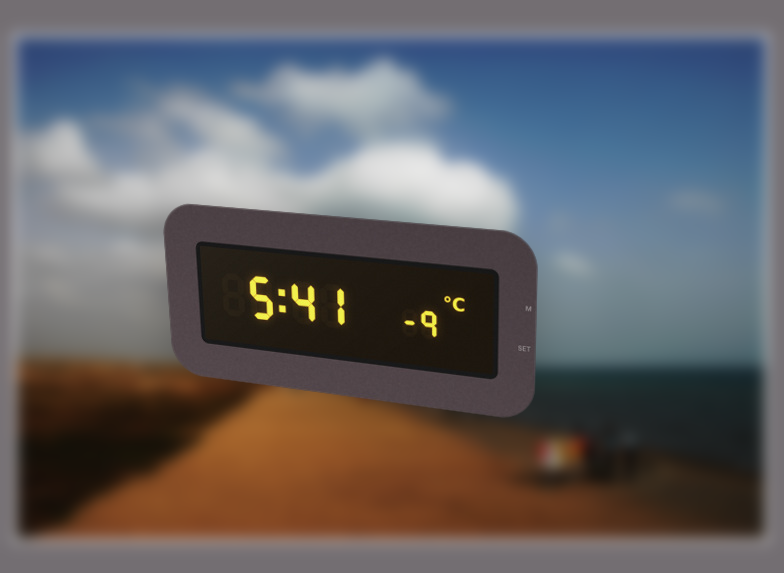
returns 5,41
